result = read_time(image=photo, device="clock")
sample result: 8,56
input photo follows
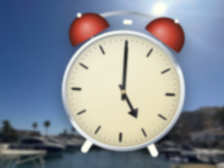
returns 5,00
